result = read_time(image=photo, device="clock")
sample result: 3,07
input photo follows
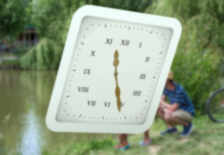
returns 11,26
